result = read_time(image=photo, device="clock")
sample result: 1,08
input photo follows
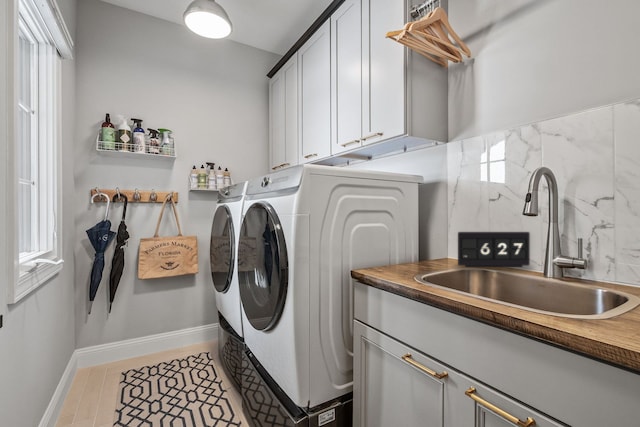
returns 6,27
